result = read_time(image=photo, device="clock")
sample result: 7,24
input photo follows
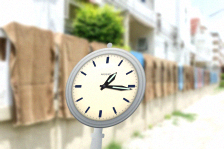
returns 1,16
